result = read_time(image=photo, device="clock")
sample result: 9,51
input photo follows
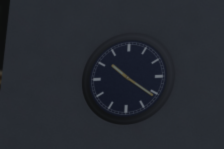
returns 10,21
